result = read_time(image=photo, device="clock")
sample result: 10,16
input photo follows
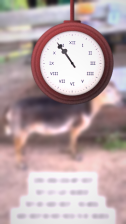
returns 10,54
